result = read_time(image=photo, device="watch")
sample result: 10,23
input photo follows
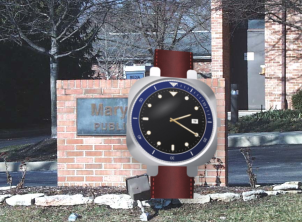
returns 2,20
